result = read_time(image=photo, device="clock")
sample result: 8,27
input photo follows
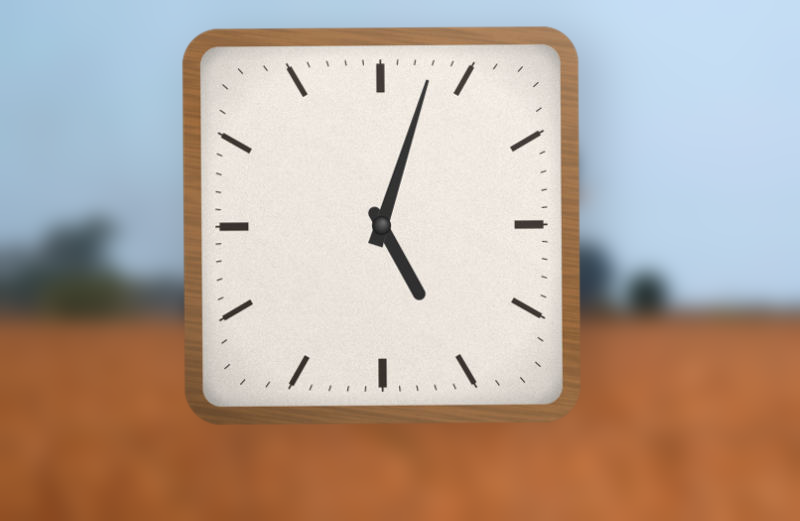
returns 5,03
